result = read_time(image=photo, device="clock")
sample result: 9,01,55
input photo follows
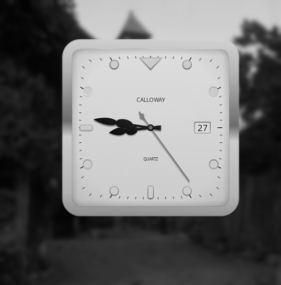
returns 8,46,24
